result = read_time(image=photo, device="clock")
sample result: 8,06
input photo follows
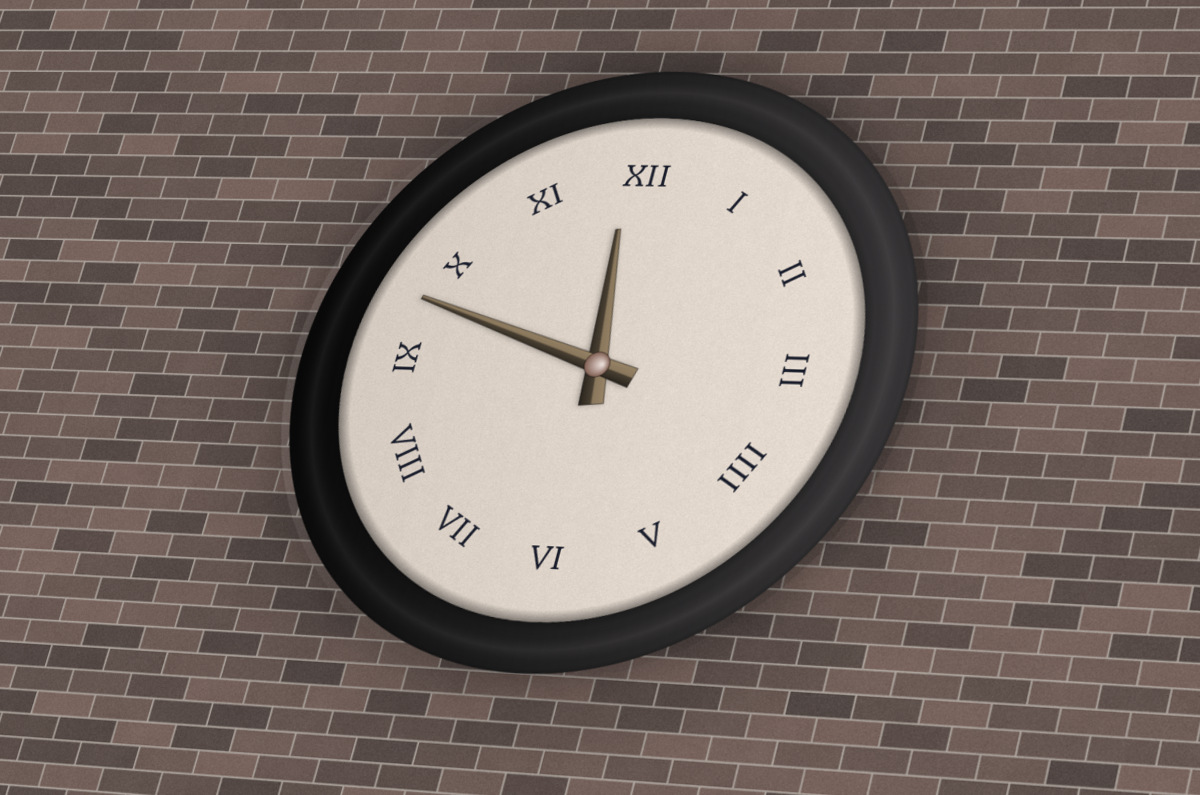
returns 11,48
